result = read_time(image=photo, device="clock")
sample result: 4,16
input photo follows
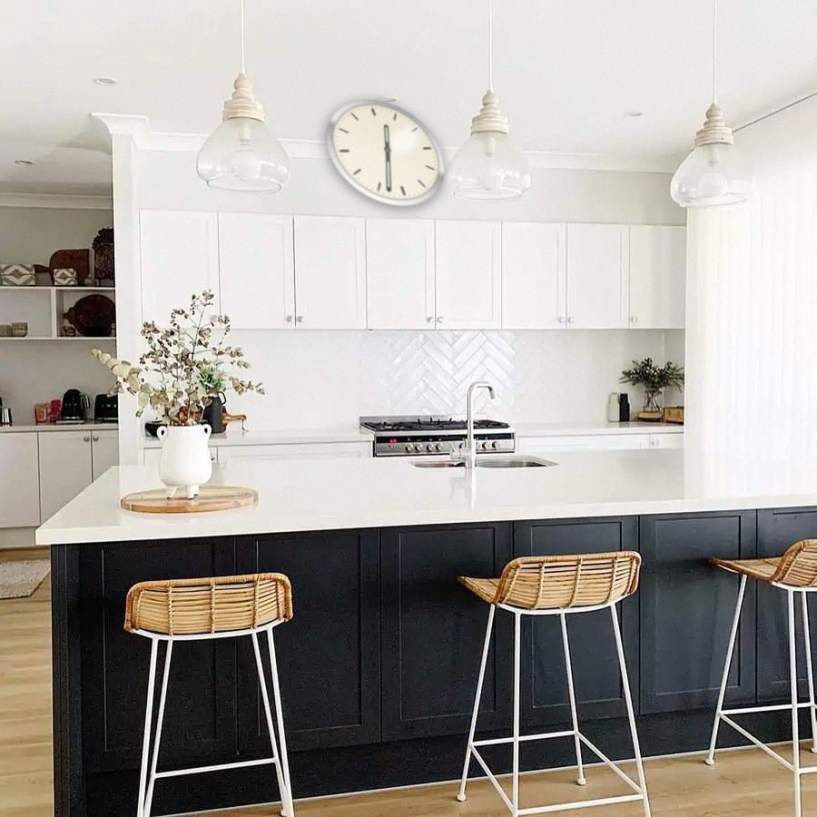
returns 12,33
